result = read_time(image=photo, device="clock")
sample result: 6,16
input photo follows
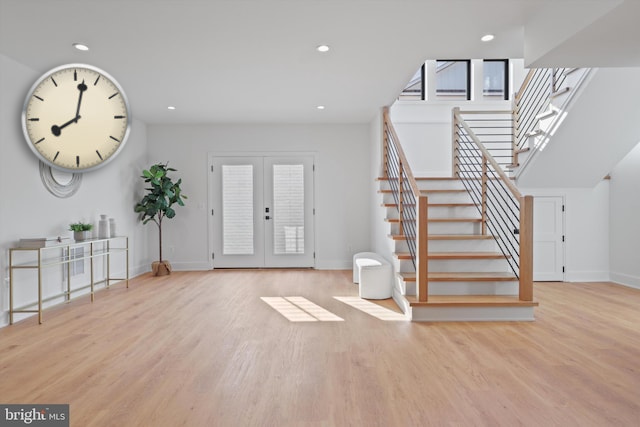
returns 8,02
